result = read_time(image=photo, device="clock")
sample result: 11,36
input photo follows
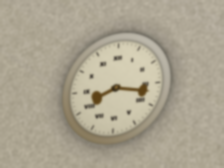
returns 8,17
